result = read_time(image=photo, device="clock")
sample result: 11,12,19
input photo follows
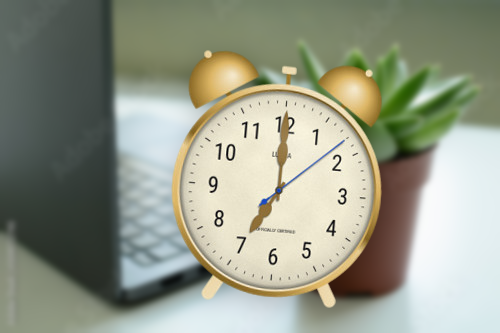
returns 7,00,08
